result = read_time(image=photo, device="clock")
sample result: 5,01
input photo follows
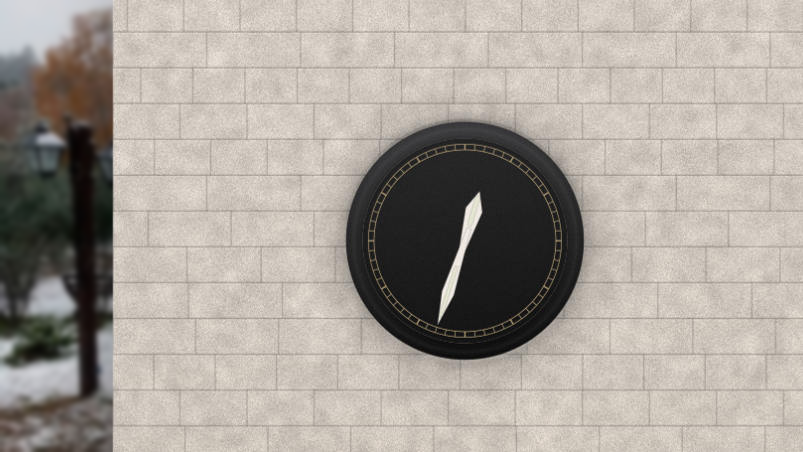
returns 12,33
